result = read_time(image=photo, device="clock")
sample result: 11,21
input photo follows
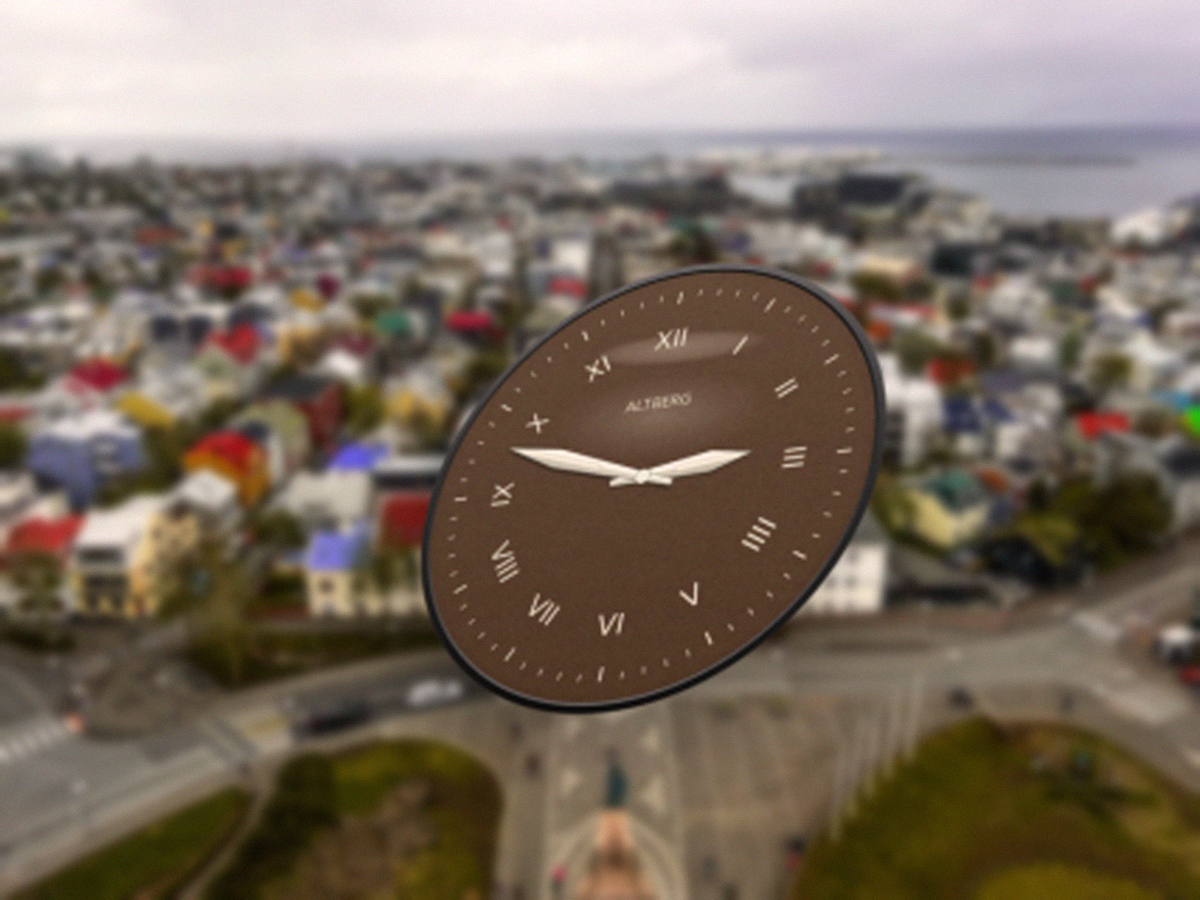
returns 2,48
